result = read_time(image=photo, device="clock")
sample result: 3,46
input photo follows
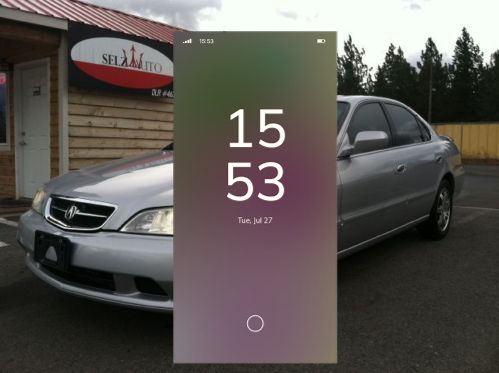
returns 15,53
